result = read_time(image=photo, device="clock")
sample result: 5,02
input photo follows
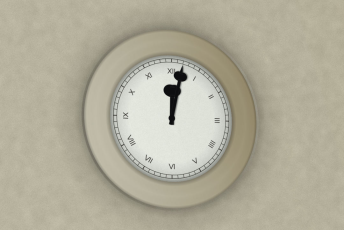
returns 12,02
